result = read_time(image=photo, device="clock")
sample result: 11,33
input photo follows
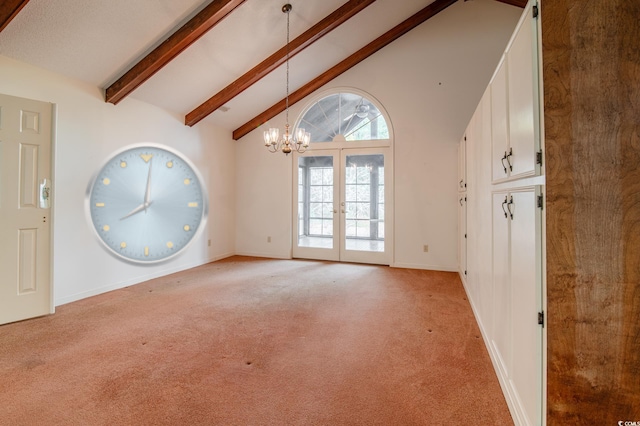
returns 8,01
